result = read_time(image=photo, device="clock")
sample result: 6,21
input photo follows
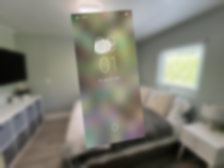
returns 9,01
